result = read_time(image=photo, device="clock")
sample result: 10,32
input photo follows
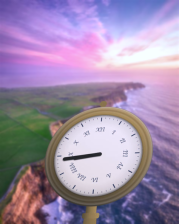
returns 8,44
